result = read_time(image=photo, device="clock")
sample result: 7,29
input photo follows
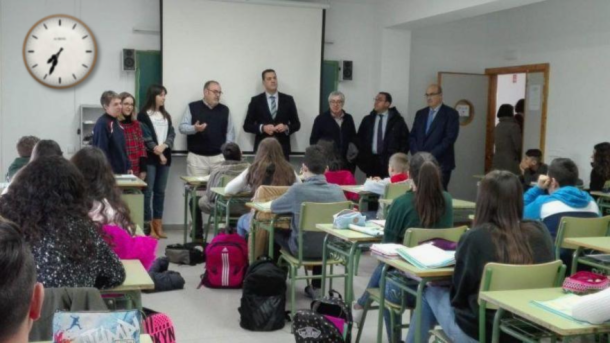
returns 7,34
